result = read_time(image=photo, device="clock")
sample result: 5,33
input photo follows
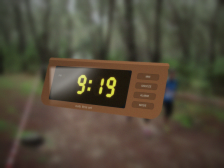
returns 9,19
